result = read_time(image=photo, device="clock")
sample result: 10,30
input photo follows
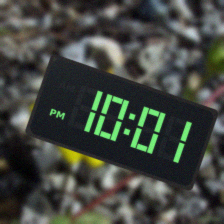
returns 10,01
